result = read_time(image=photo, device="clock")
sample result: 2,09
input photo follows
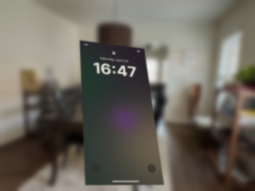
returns 16,47
